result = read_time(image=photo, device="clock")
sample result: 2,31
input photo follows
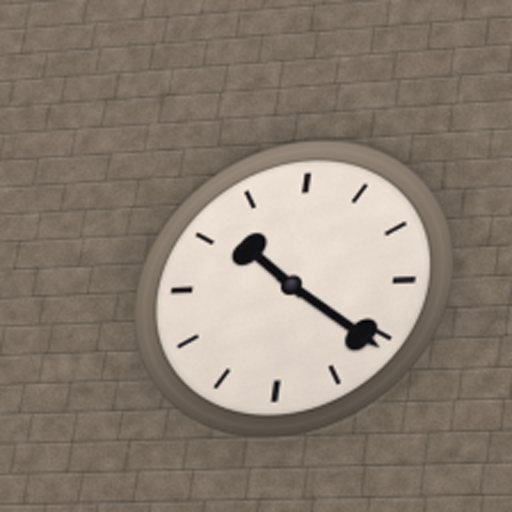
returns 10,21
